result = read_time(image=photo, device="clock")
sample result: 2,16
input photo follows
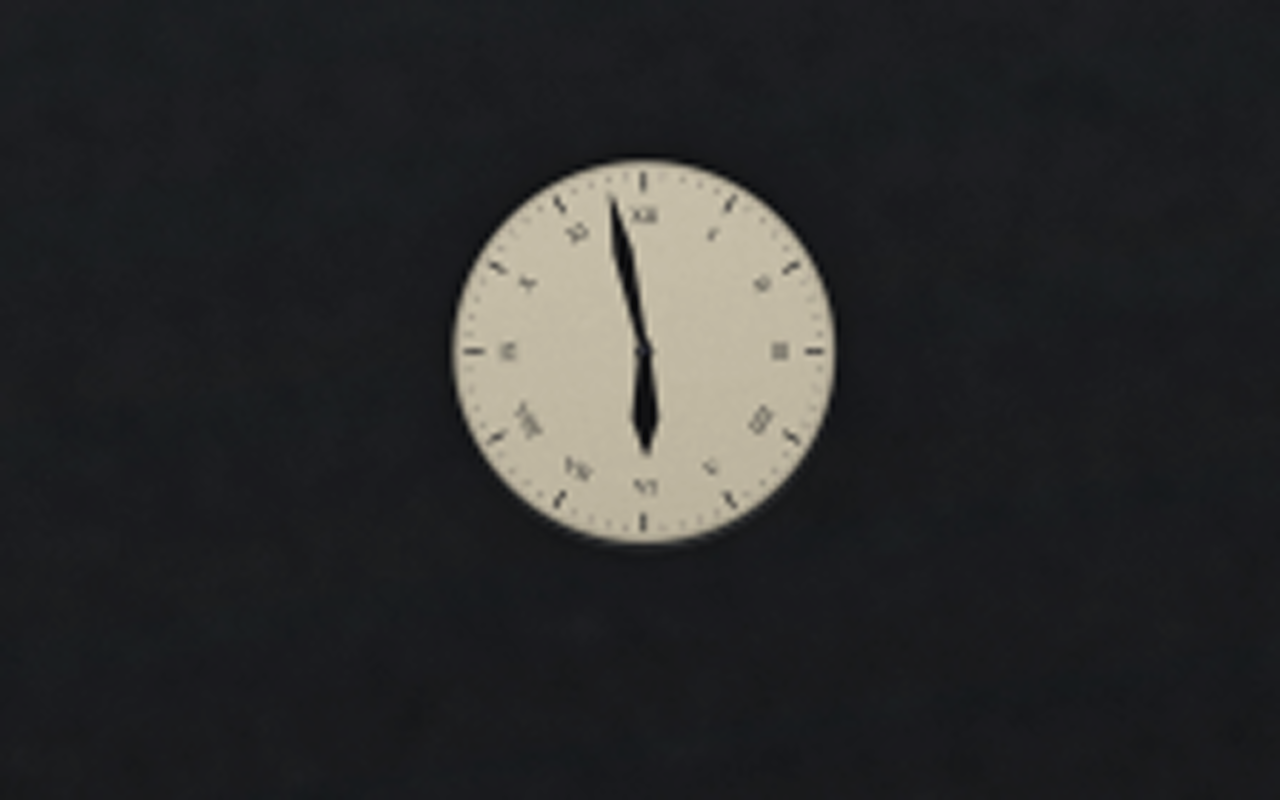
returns 5,58
